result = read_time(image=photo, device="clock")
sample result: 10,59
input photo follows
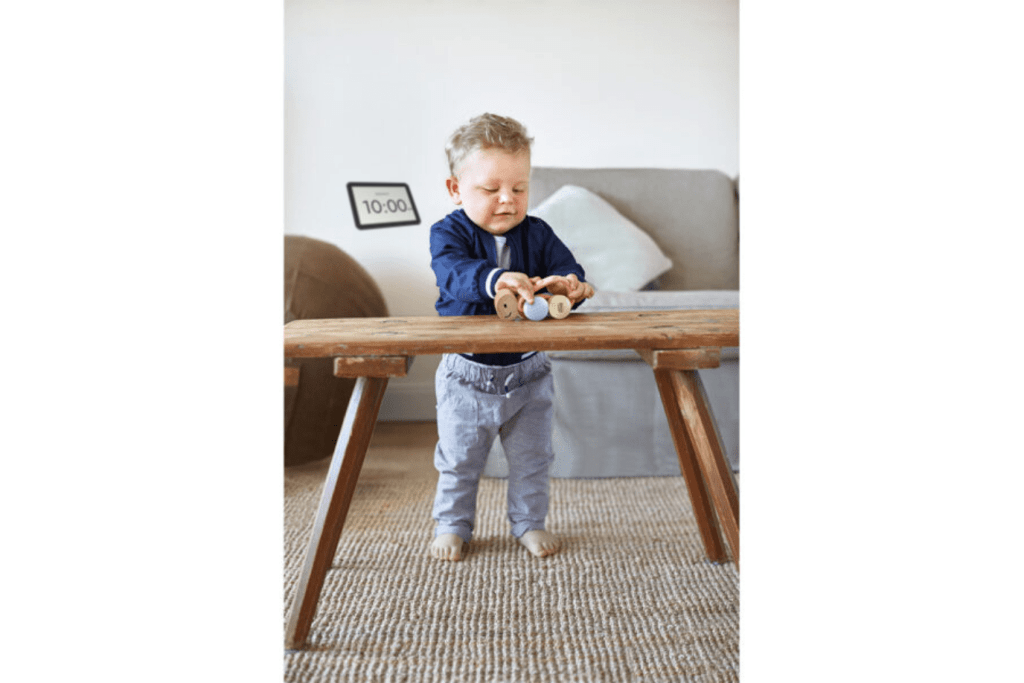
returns 10,00
